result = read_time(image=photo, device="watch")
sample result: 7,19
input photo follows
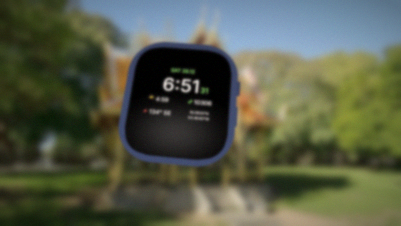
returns 6,51
